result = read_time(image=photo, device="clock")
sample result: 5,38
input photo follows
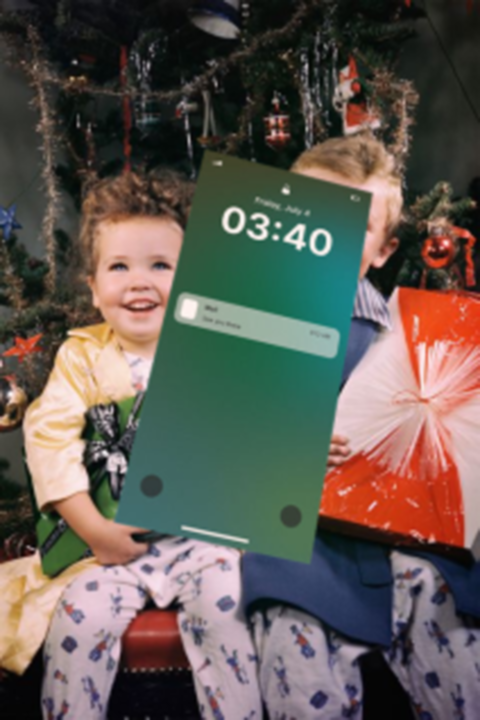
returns 3,40
